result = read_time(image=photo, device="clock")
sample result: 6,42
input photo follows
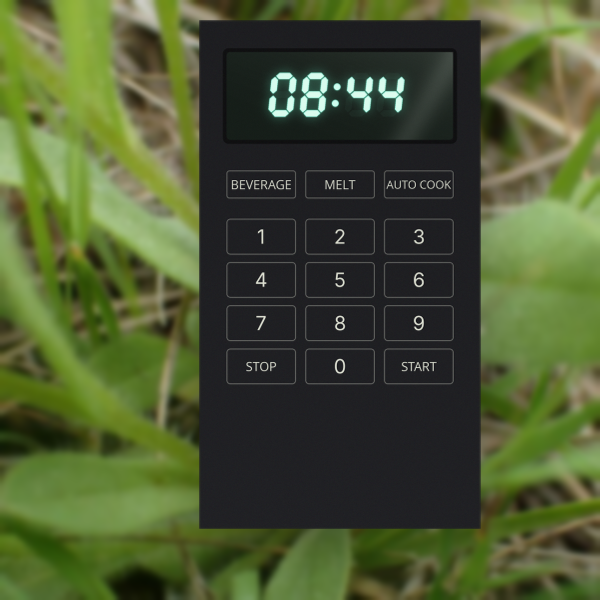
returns 8,44
